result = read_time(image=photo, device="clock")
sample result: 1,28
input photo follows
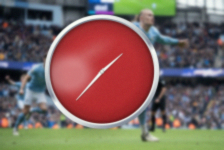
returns 1,37
